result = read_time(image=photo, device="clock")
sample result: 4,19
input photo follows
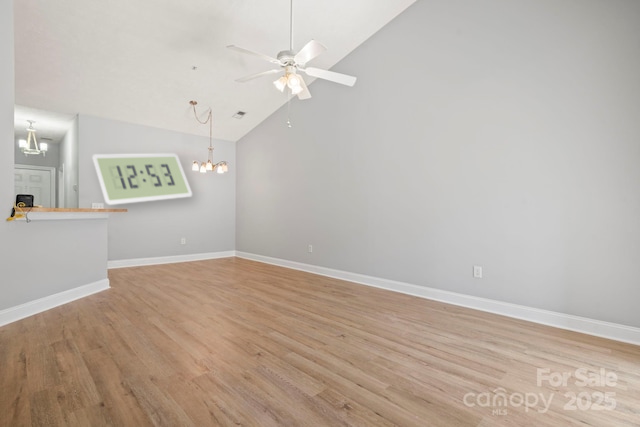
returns 12,53
